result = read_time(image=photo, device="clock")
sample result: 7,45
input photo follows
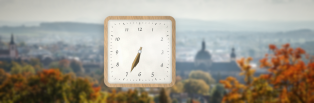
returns 6,34
